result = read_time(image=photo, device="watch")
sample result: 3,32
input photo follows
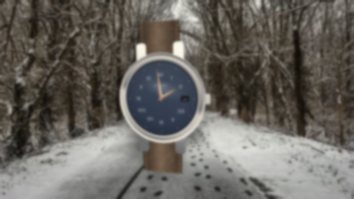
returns 1,59
